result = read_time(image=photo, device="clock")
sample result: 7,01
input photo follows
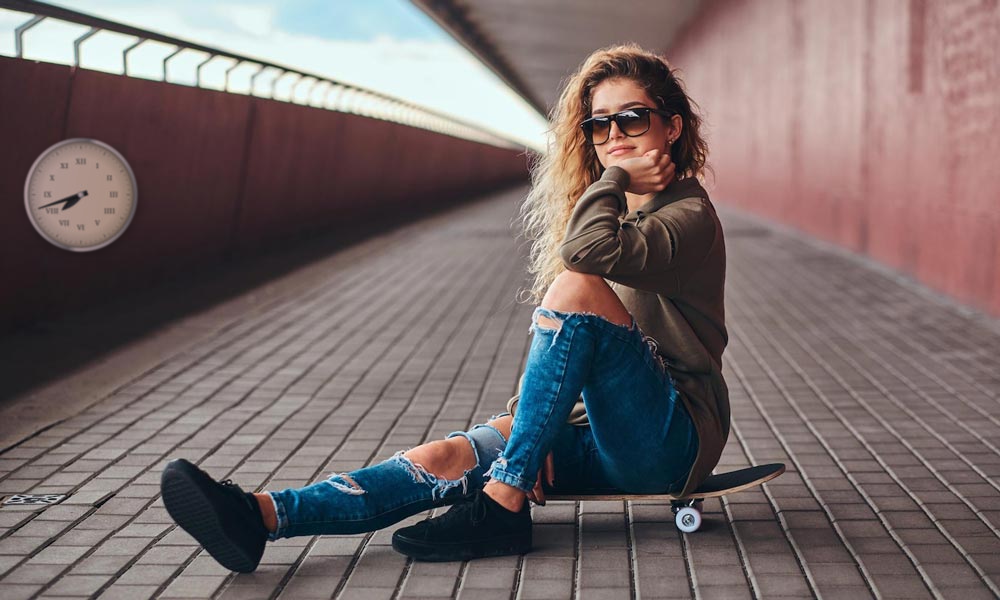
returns 7,42
